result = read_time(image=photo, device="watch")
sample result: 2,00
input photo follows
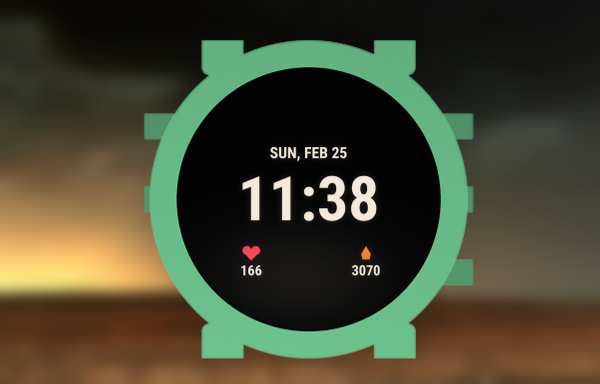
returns 11,38
